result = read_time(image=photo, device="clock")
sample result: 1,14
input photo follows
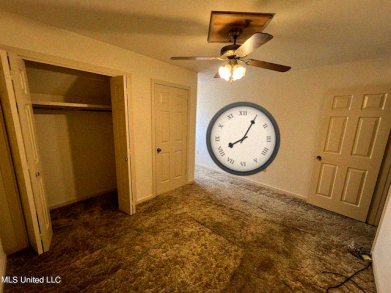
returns 8,05
